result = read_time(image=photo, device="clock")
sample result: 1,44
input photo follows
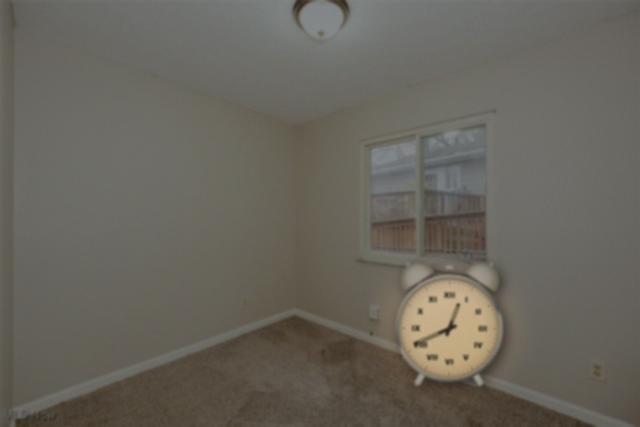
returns 12,41
